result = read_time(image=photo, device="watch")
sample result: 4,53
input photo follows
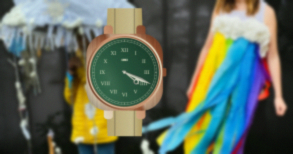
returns 4,19
